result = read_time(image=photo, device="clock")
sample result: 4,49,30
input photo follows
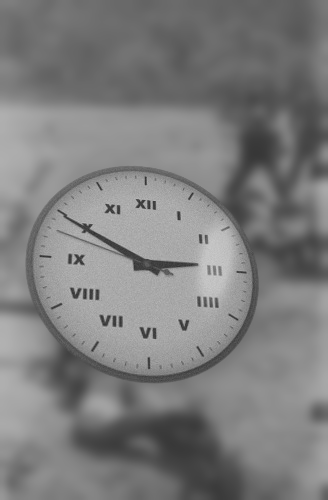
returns 2,49,48
